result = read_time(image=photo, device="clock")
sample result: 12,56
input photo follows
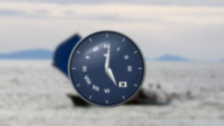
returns 5,01
